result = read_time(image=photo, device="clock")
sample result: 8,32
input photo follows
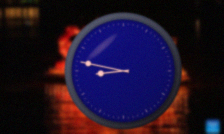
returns 8,47
